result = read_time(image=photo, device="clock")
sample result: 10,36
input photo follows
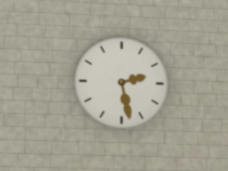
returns 2,28
